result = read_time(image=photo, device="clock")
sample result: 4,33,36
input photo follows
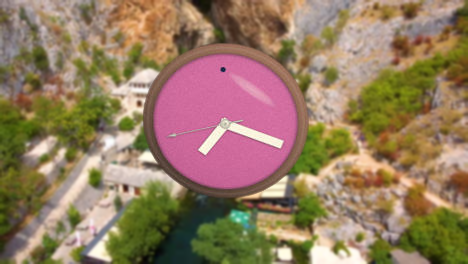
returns 7,18,43
